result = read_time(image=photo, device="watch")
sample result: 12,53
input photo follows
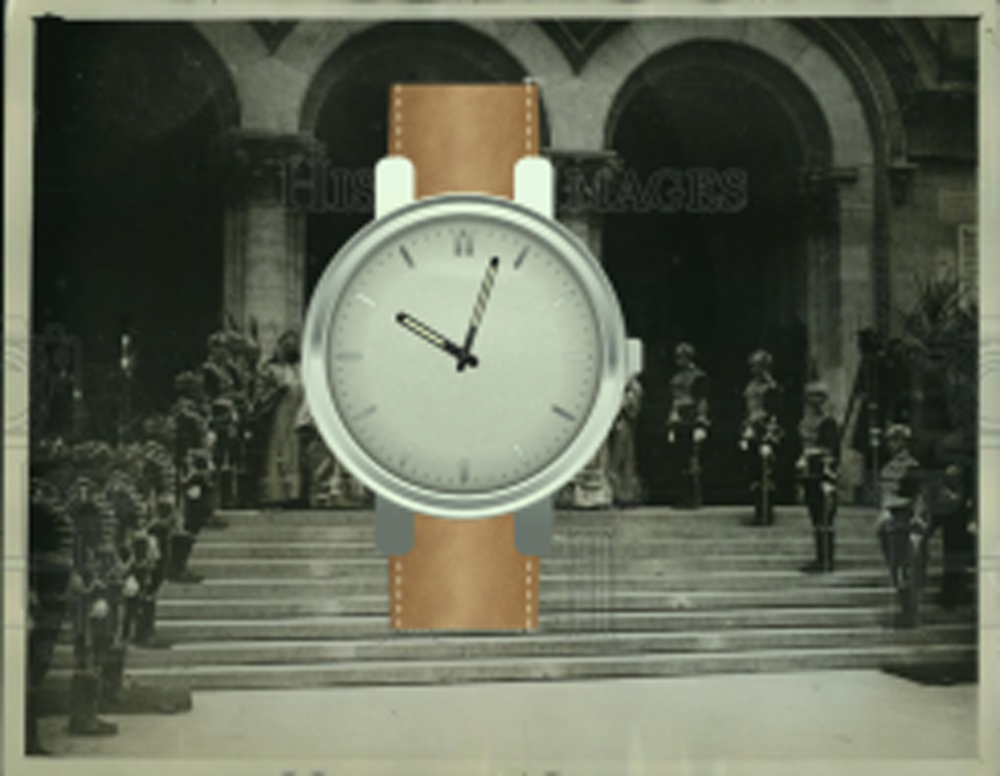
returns 10,03
